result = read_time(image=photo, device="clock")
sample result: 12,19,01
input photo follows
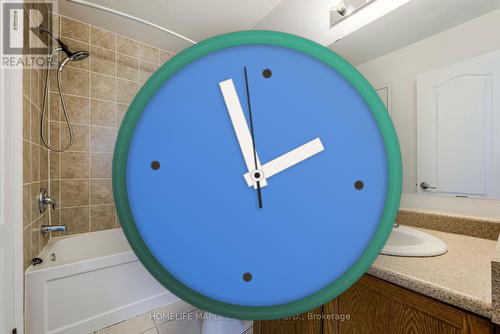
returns 1,55,58
